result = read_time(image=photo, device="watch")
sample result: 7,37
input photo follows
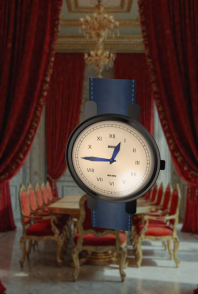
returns 12,45
